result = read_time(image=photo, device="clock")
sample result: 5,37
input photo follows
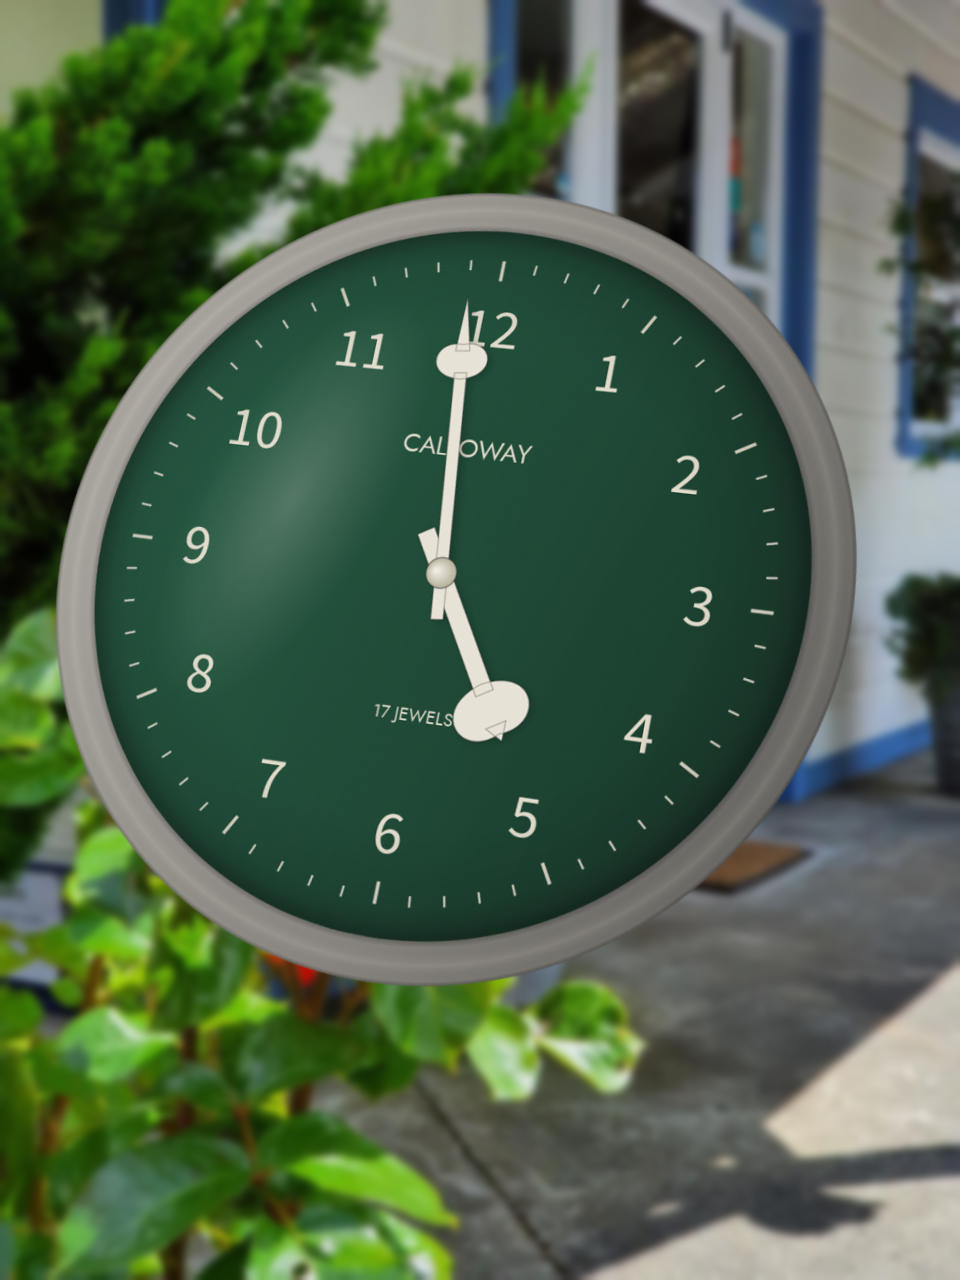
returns 4,59
